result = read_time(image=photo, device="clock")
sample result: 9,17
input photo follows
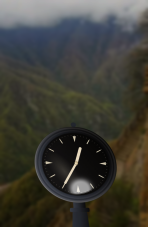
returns 12,35
